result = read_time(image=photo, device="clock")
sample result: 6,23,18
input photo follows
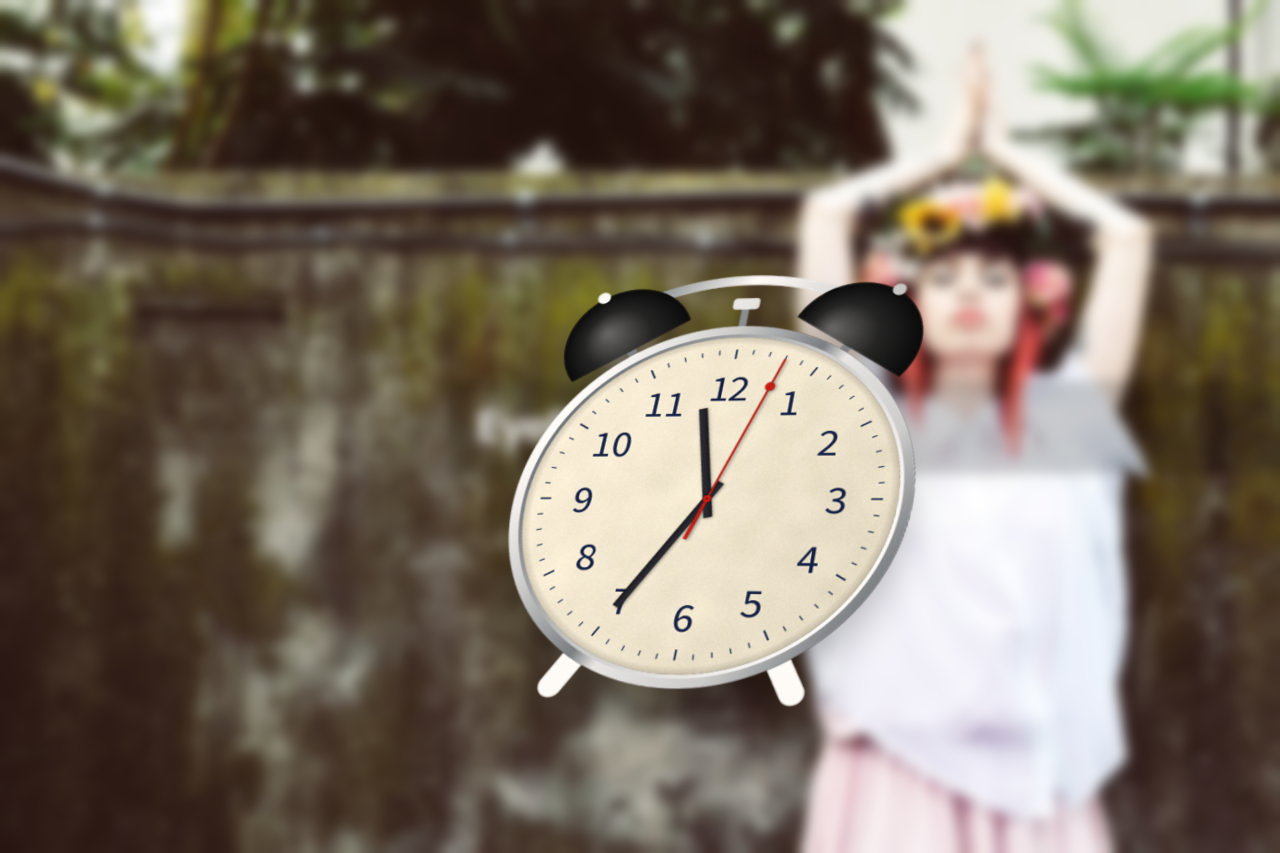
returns 11,35,03
